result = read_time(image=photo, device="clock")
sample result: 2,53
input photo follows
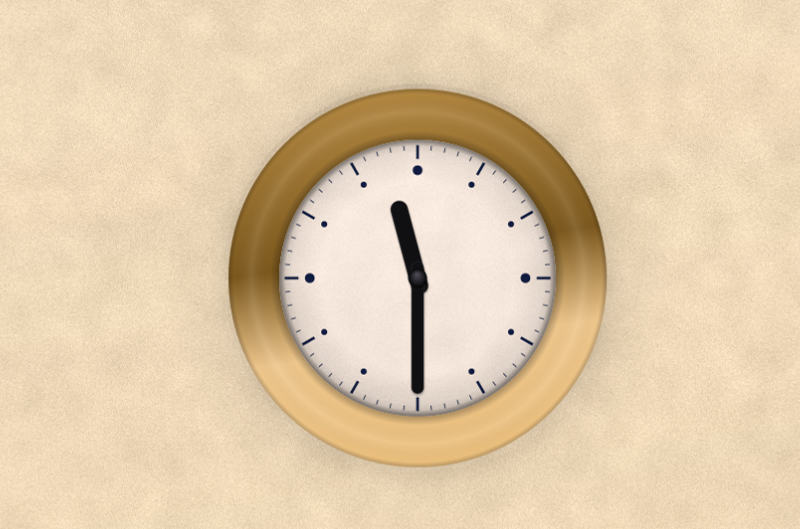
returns 11,30
